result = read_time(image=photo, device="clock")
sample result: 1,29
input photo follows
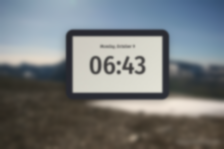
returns 6,43
